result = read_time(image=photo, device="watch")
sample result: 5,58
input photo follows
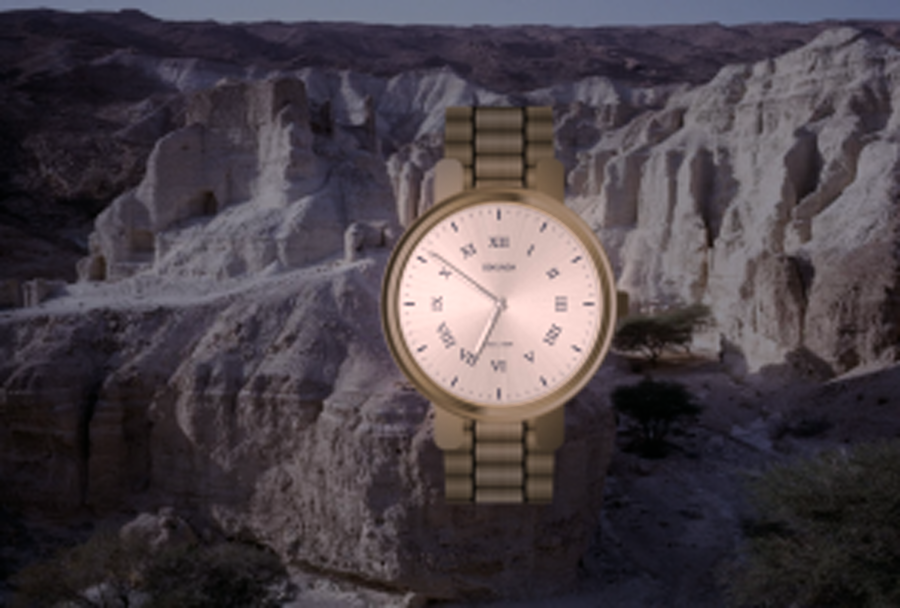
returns 6,51
